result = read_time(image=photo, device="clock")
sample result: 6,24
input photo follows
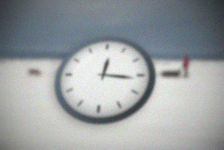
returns 12,16
